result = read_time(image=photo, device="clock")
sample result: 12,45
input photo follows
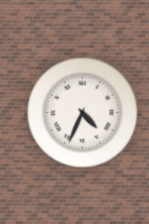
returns 4,34
